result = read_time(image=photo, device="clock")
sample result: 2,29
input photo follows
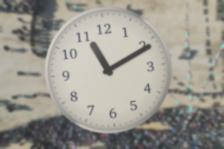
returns 11,11
